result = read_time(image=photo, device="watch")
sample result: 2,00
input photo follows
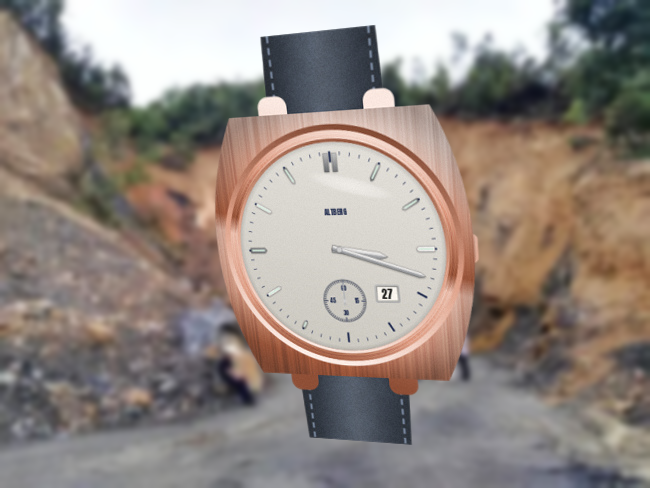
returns 3,18
